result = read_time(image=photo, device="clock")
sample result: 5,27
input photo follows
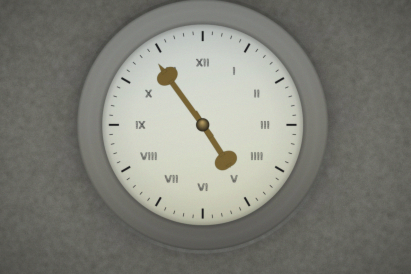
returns 4,54
